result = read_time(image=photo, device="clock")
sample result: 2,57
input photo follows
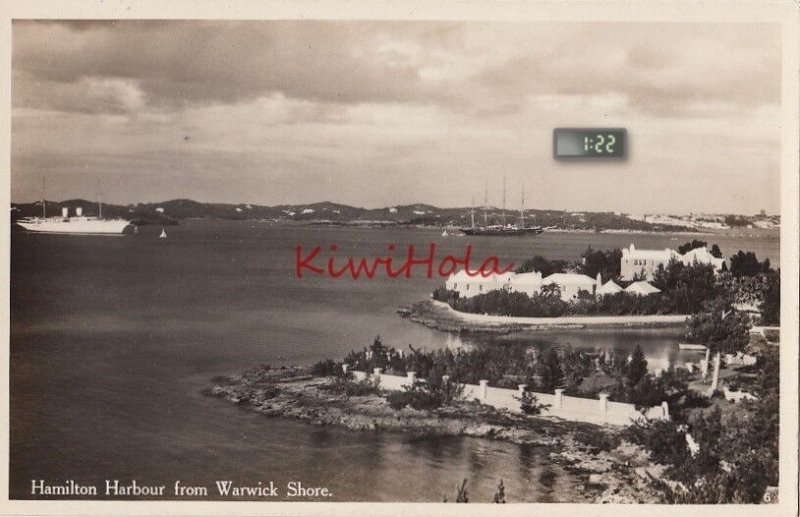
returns 1,22
